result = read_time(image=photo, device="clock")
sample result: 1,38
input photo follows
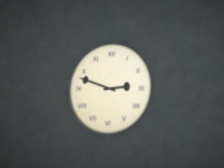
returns 2,48
